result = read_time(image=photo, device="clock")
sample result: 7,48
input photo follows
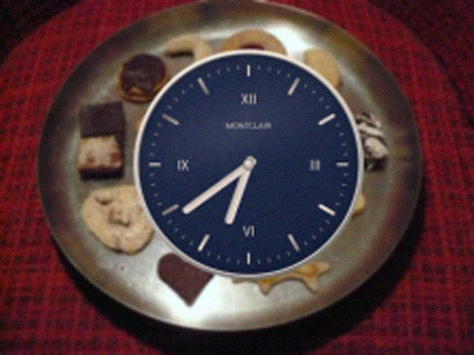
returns 6,39
